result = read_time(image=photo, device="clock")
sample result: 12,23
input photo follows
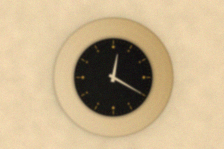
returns 12,20
